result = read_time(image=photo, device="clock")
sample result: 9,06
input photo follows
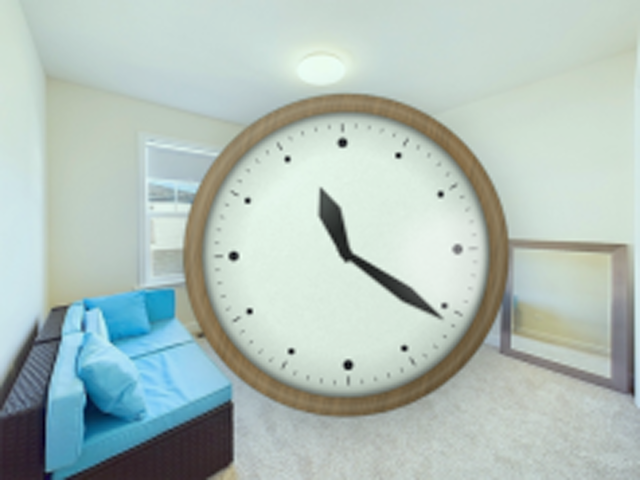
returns 11,21
